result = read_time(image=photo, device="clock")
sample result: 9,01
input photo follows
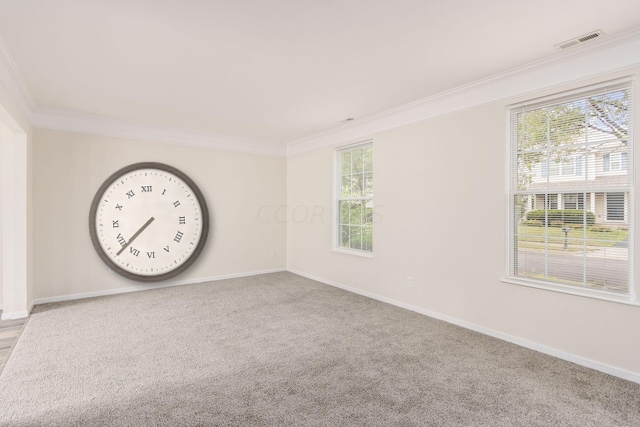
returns 7,38
